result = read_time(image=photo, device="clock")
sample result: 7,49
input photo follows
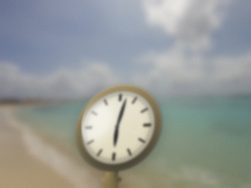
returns 6,02
